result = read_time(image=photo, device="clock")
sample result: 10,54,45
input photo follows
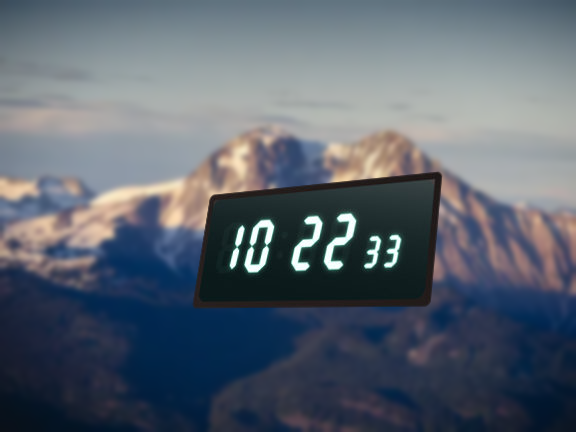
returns 10,22,33
